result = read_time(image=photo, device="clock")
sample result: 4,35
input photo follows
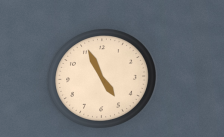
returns 4,56
